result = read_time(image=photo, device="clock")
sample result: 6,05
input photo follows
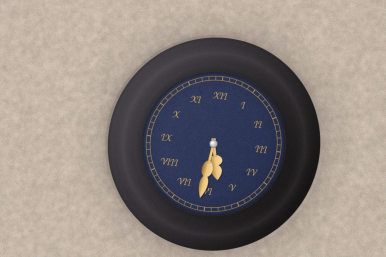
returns 5,31
